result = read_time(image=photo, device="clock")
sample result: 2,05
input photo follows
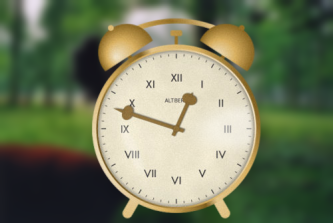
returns 12,48
